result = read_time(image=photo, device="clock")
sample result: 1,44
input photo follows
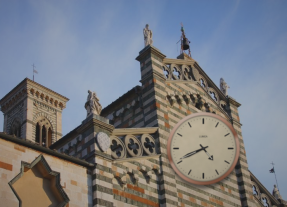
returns 4,41
